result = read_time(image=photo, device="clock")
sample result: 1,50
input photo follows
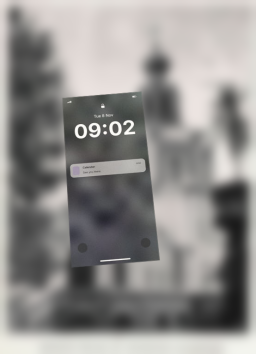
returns 9,02
